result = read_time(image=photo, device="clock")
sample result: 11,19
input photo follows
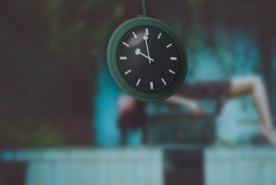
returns 9,59
